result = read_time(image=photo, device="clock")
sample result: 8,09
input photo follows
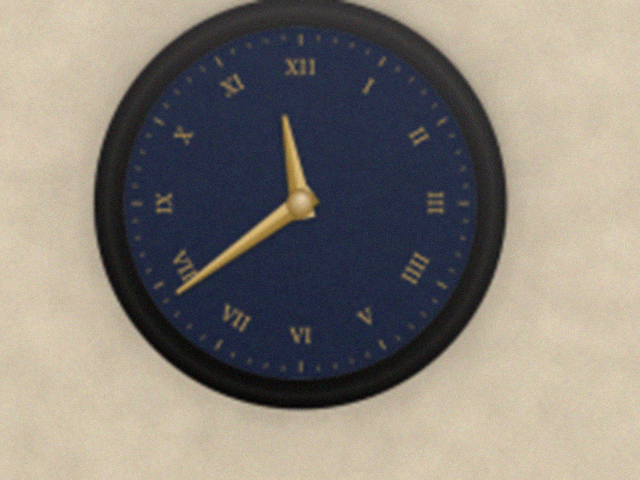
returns 11,39
